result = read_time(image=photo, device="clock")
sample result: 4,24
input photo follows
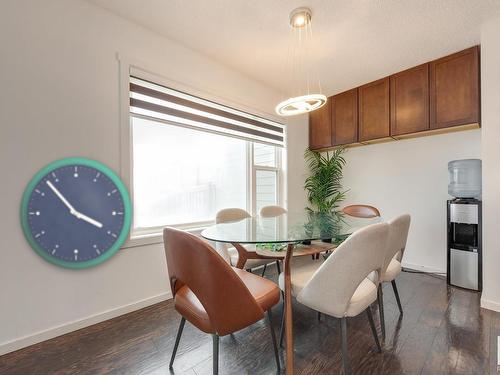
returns 3,53
